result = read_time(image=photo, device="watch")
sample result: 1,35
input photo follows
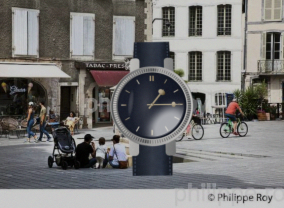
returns 1,15
